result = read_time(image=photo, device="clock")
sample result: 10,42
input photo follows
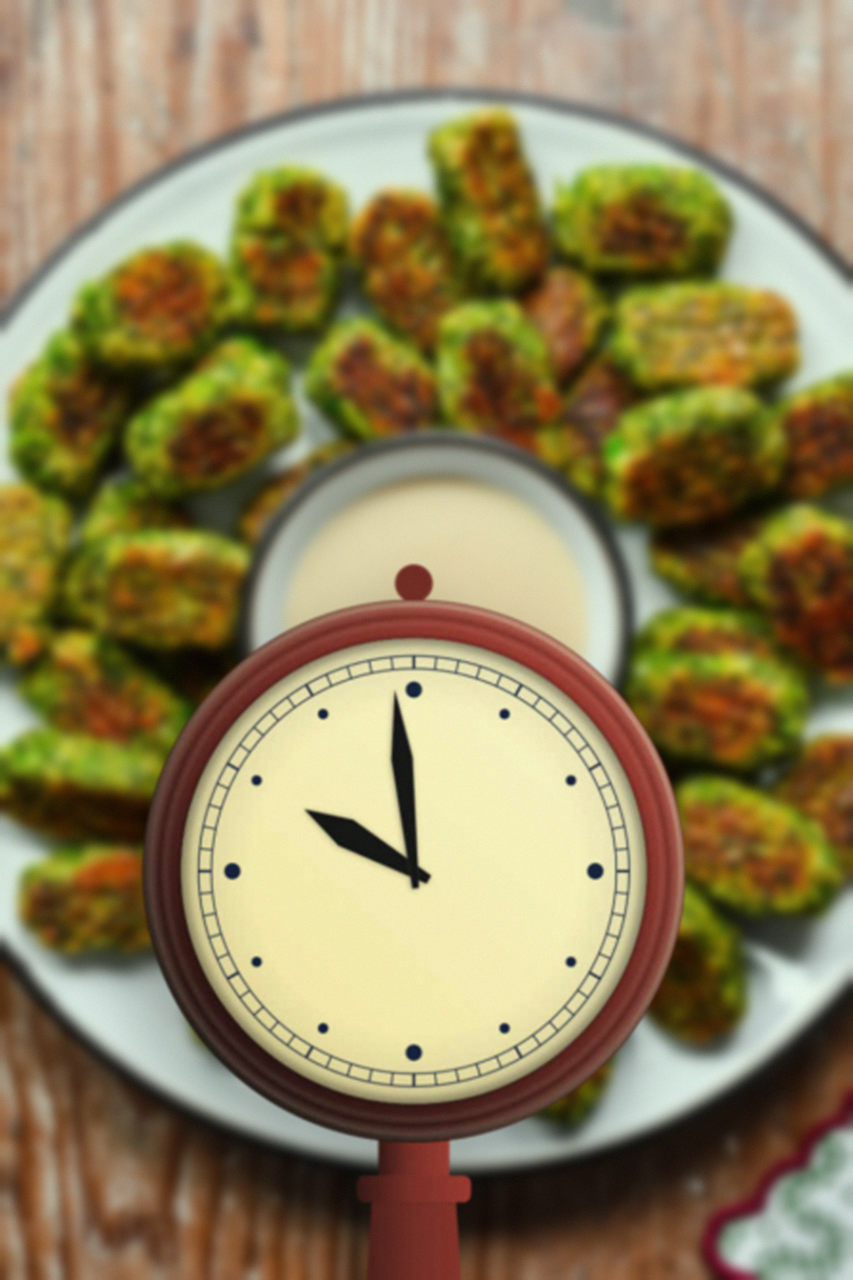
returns 9,59
